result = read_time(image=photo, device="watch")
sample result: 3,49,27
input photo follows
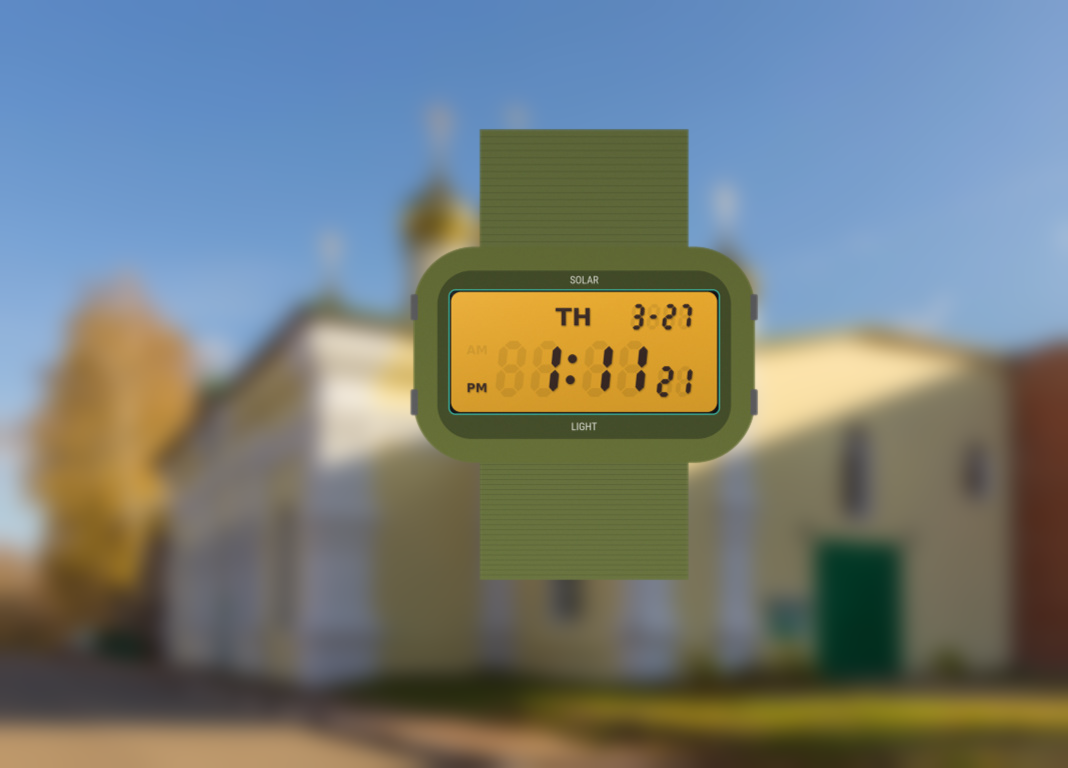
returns 1,11,21
